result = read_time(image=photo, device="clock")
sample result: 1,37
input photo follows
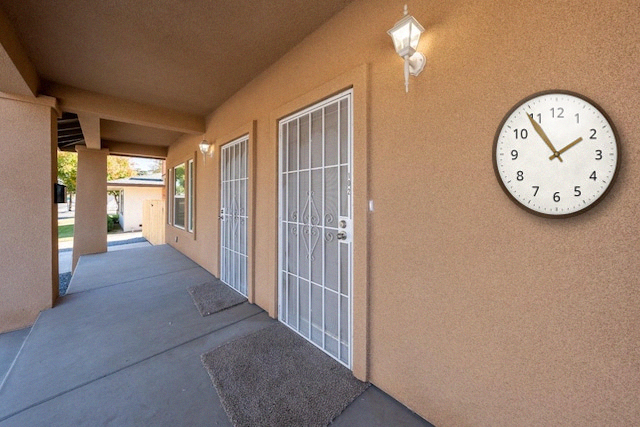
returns 1,54
